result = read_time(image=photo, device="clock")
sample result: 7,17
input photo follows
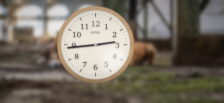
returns 2,44
